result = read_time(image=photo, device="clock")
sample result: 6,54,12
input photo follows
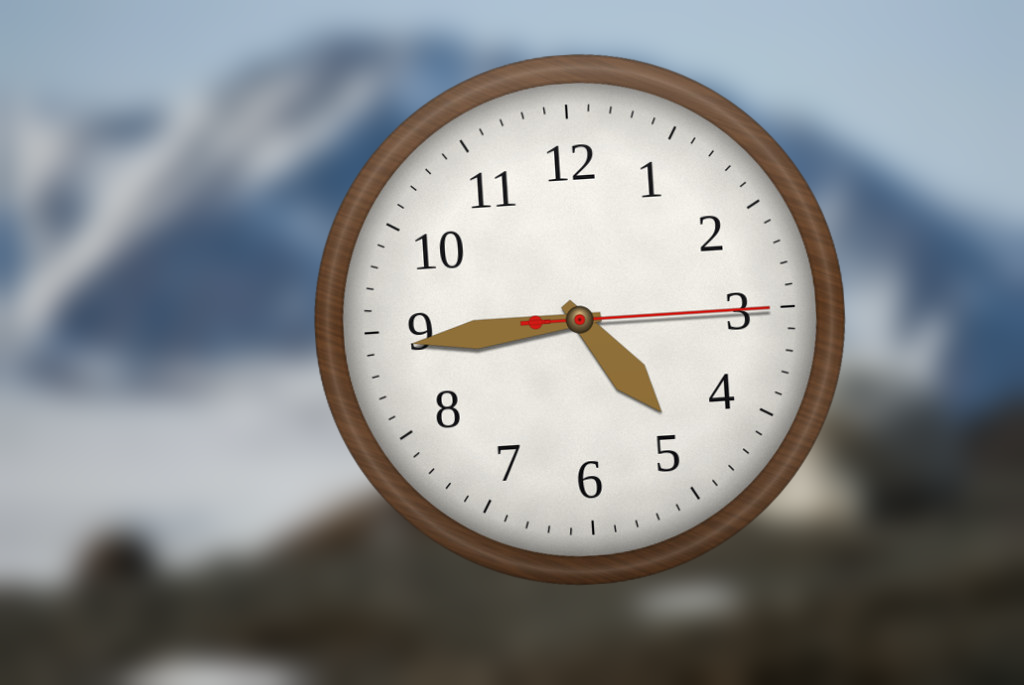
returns 4,44,15
